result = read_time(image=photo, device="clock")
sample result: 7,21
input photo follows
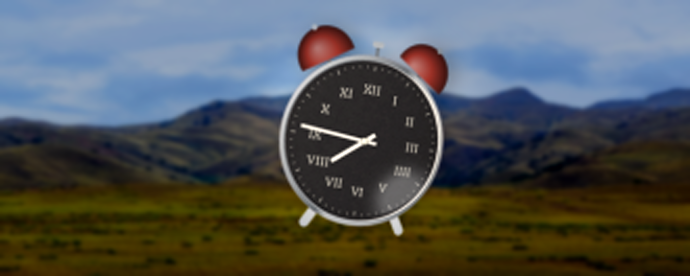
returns 7,46
